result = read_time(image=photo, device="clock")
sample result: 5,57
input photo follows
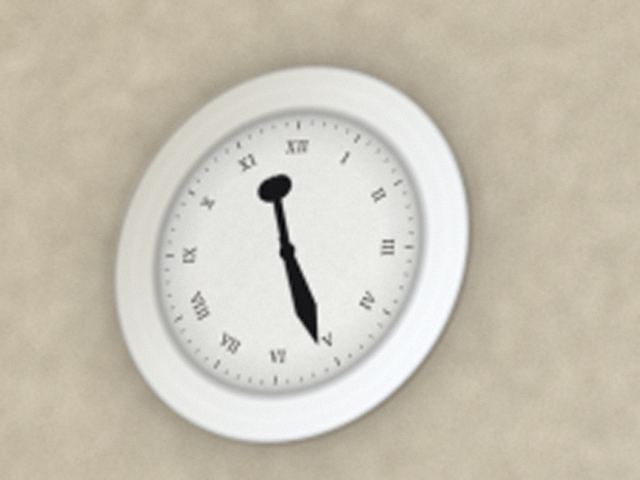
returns 11,26
